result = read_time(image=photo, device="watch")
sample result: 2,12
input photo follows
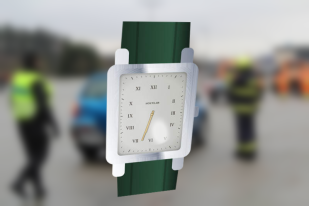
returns 6,33
